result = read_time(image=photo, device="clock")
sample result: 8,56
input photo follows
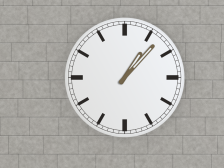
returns 1,07
